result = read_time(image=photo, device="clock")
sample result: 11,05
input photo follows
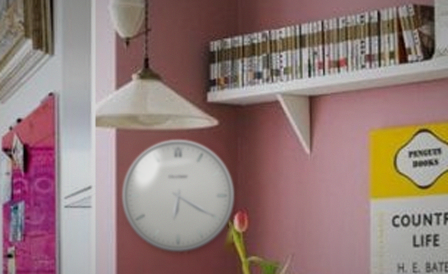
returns 6,20
